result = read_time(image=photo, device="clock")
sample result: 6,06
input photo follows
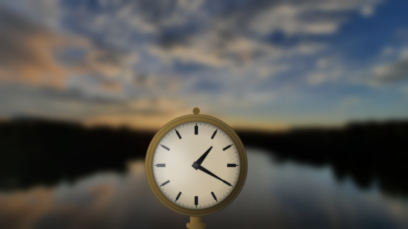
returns 1,20
